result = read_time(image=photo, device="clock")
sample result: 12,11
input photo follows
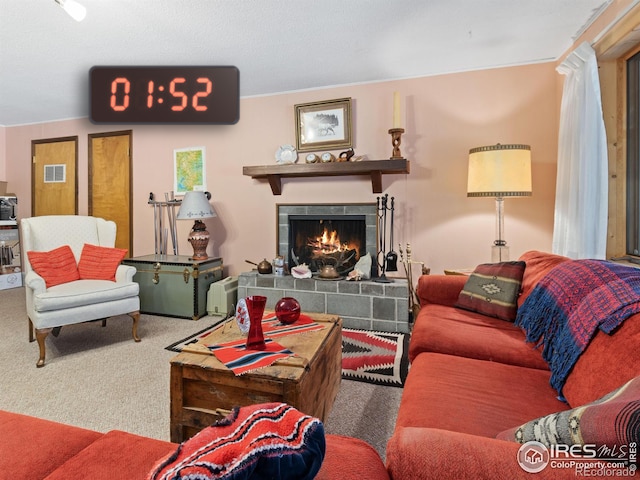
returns 1,52
